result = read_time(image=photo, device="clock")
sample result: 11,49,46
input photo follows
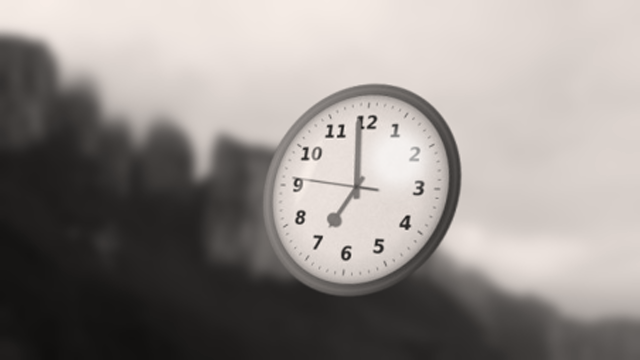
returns 6,58,46
